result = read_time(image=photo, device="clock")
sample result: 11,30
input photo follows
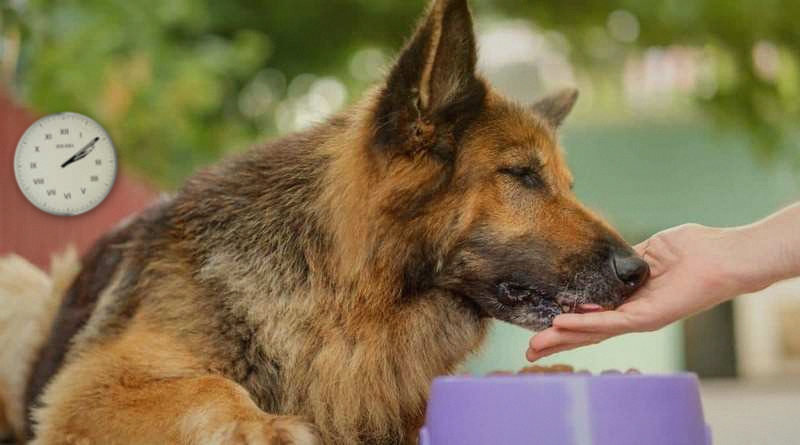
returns 2,09
